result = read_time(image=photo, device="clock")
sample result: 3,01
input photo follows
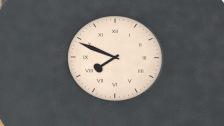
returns 7,49
